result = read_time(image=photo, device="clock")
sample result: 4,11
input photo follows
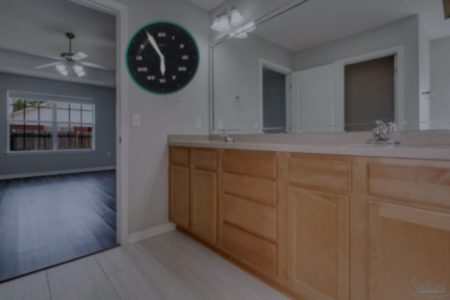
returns 5,55
